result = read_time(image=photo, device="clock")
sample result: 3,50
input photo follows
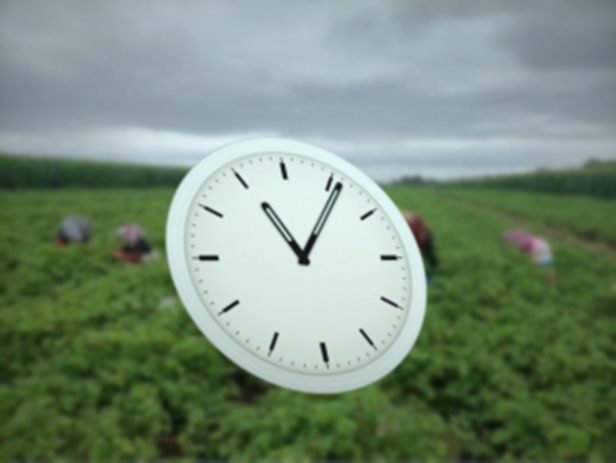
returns 11,06
